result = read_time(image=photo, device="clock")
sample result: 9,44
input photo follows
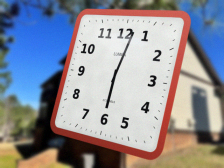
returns 6,02
